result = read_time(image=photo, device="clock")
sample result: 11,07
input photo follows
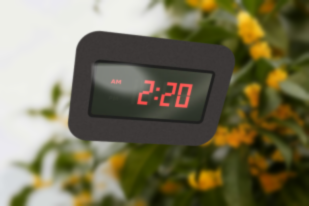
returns 2,20
